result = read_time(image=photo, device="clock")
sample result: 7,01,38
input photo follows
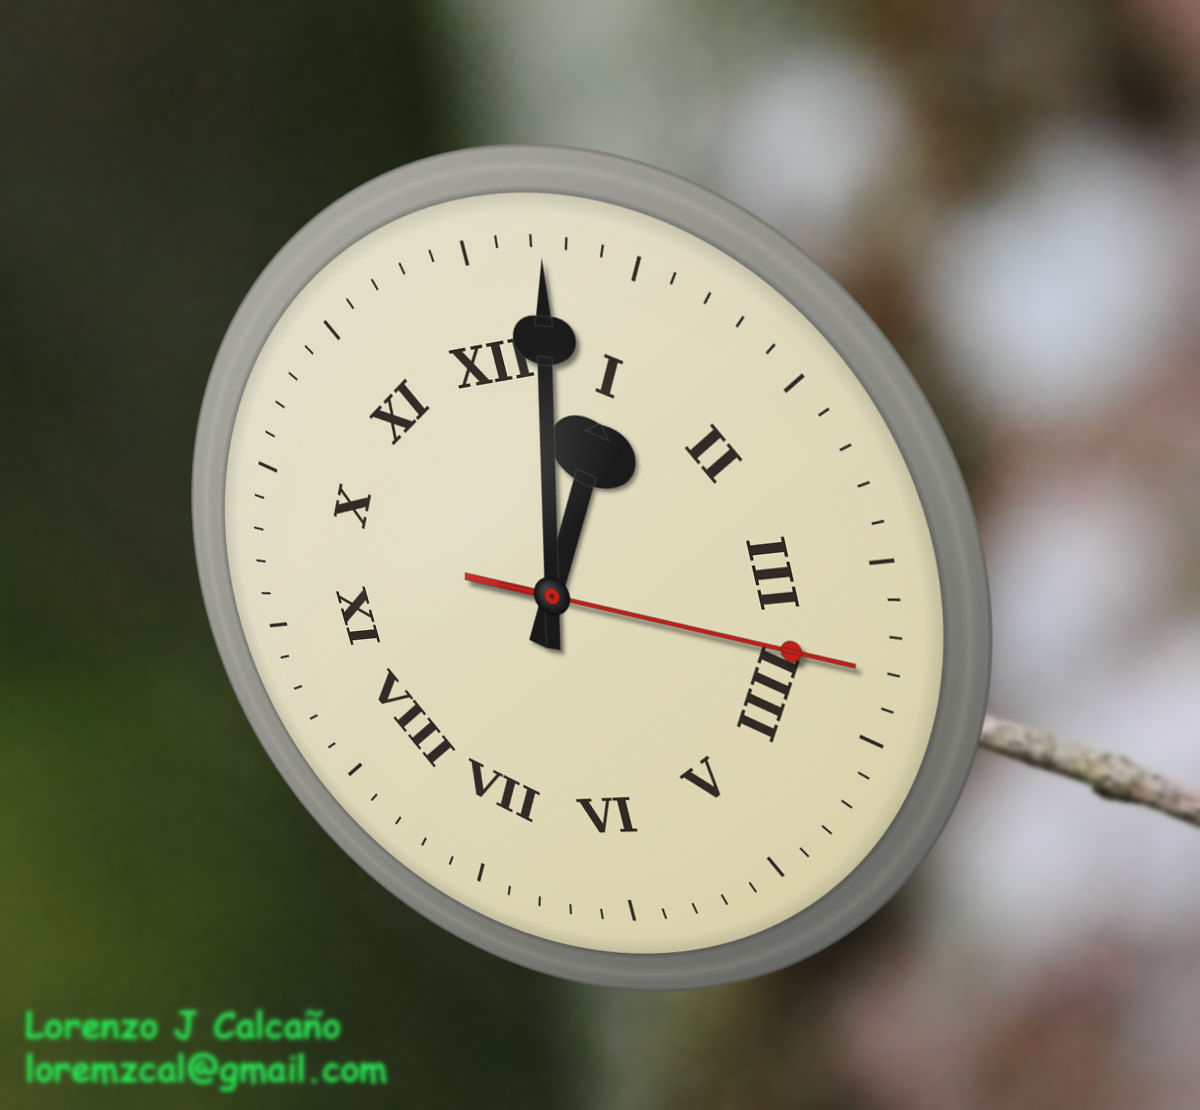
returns 1,02,18
